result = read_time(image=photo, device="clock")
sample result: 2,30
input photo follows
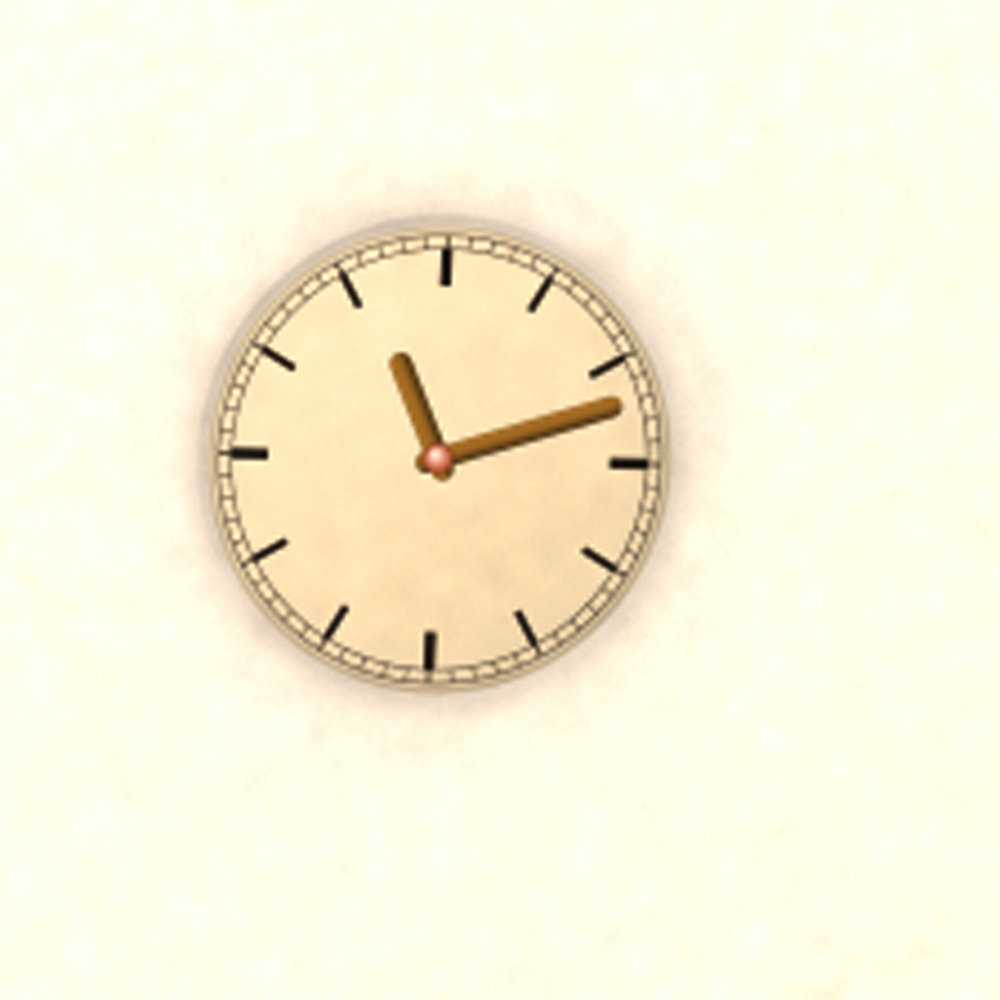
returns 11,12
